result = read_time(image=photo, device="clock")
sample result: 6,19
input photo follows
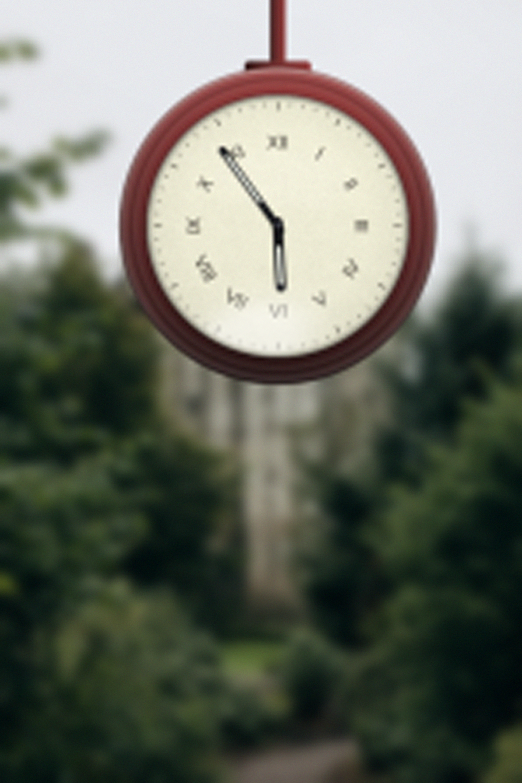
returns 5,54
